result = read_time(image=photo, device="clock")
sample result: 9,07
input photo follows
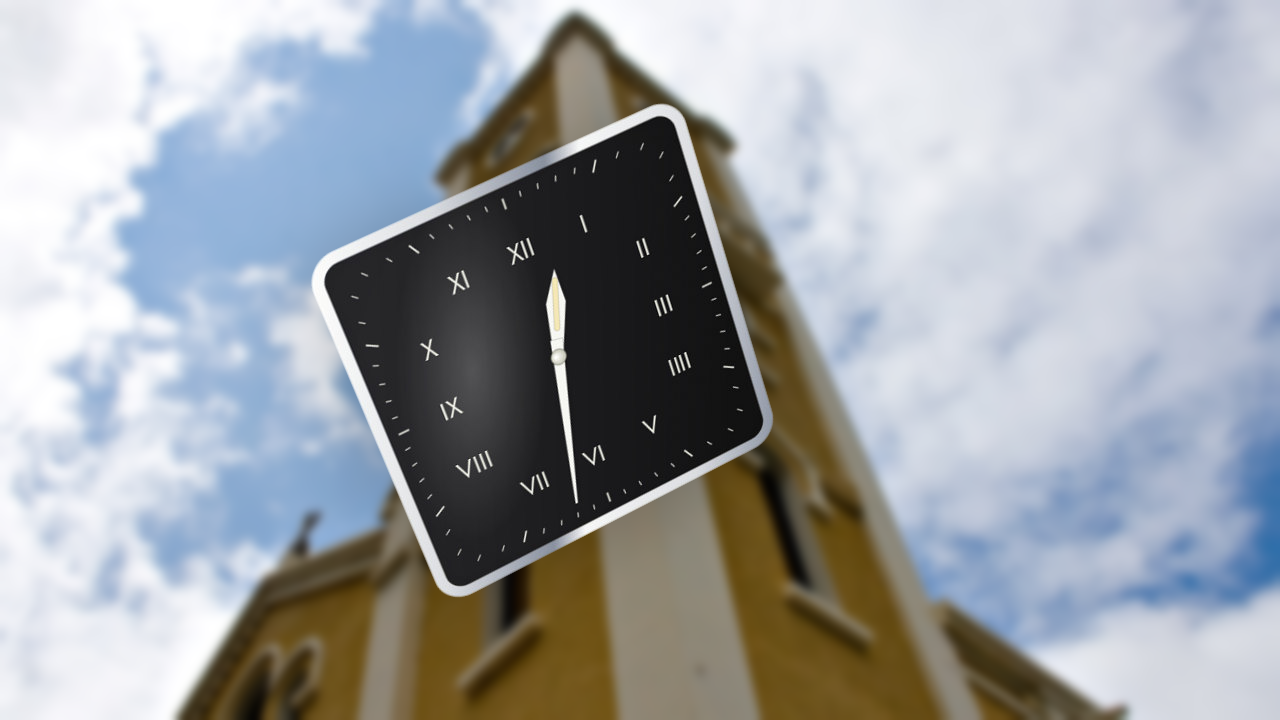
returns 12,32
